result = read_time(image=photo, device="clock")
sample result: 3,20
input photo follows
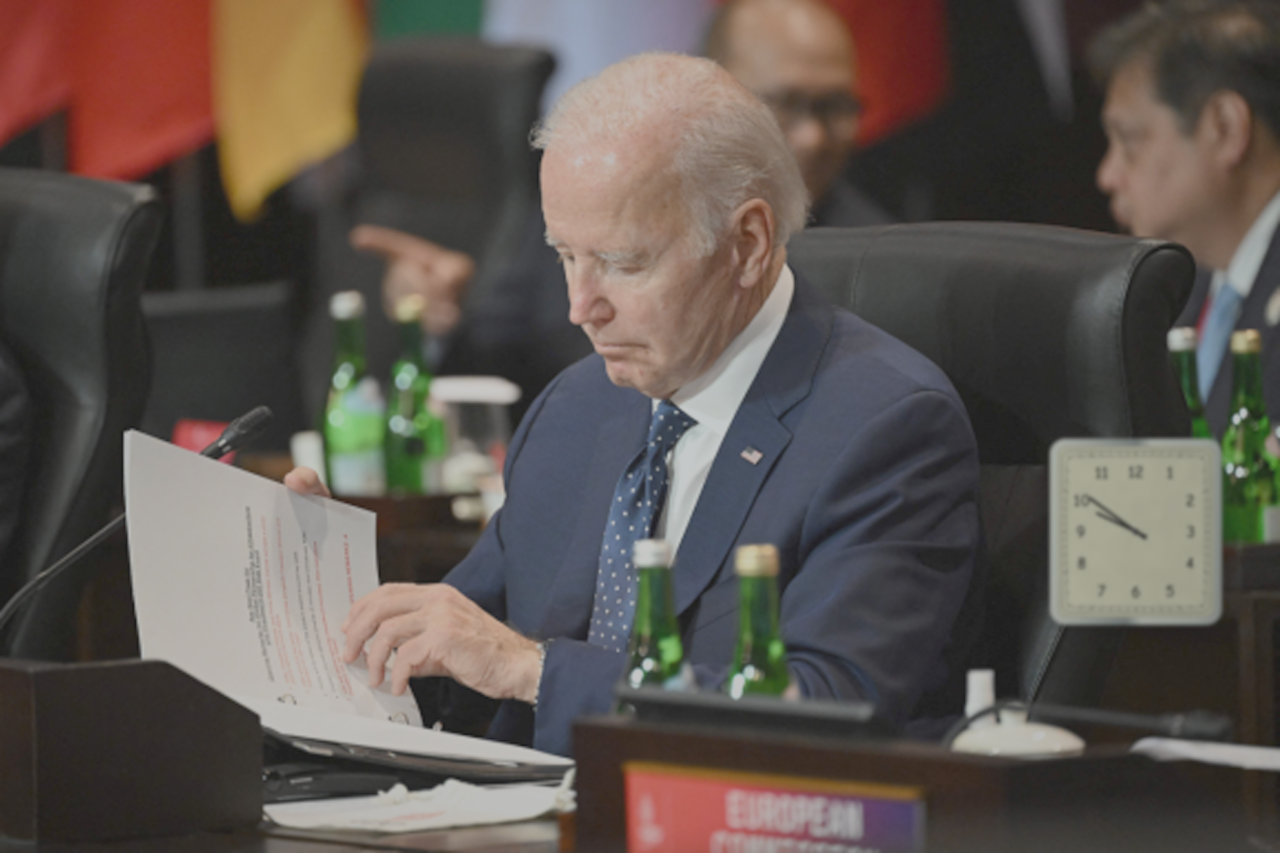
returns 9,51
